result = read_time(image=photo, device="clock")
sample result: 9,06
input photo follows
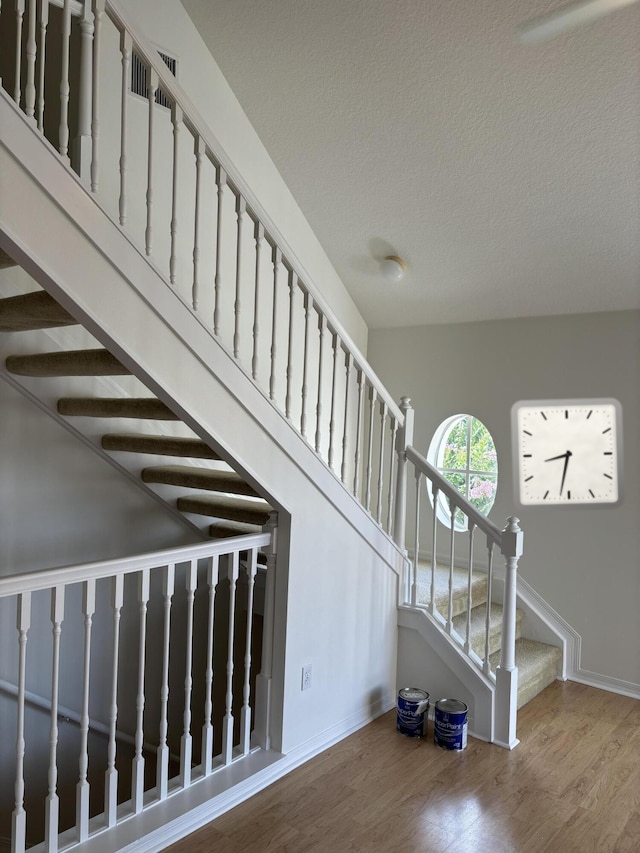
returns 8,32
